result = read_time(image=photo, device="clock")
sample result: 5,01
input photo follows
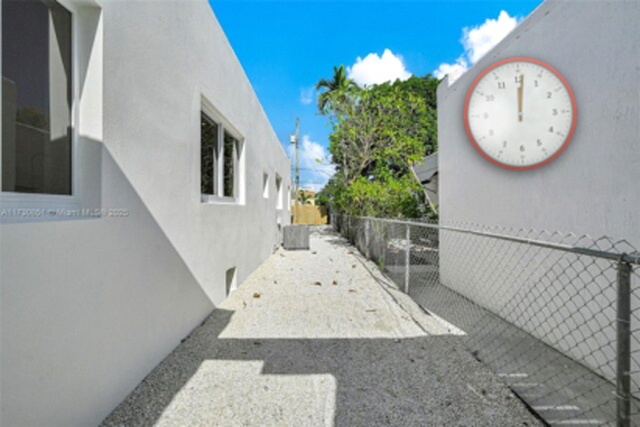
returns 12,01
